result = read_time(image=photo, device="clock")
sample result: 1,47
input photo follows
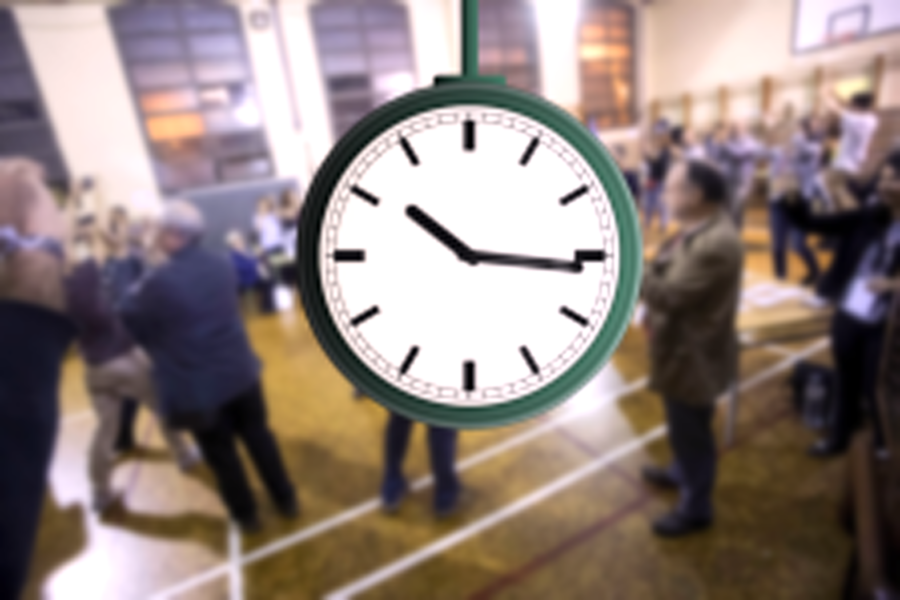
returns 10,16
